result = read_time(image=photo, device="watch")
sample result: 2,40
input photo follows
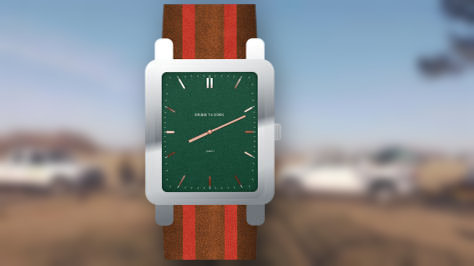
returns 8,11
